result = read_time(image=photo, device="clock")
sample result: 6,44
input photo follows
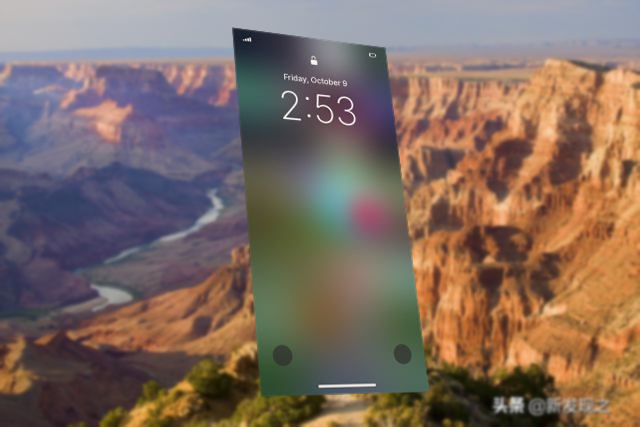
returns 2,53
